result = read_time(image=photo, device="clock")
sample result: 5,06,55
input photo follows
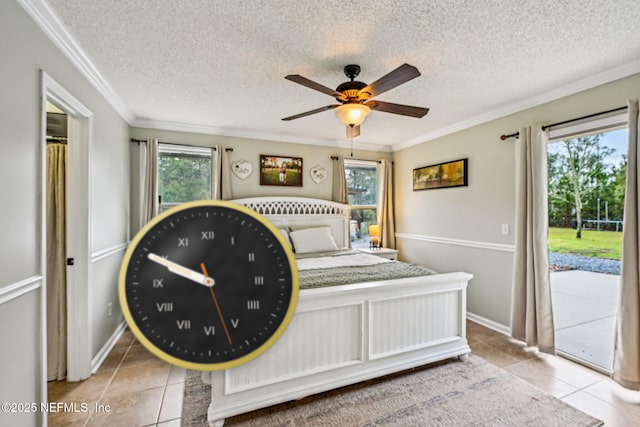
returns 9,49,27
